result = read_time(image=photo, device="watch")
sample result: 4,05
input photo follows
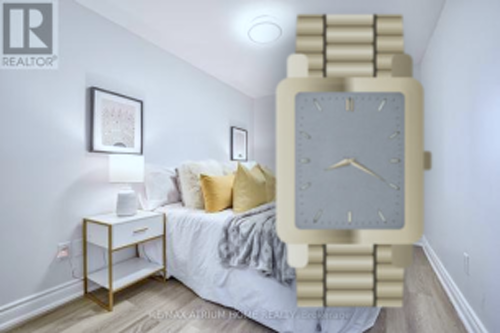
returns 8,20
